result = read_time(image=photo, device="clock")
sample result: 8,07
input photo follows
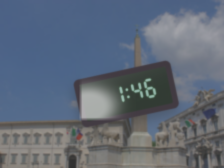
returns 1,46
